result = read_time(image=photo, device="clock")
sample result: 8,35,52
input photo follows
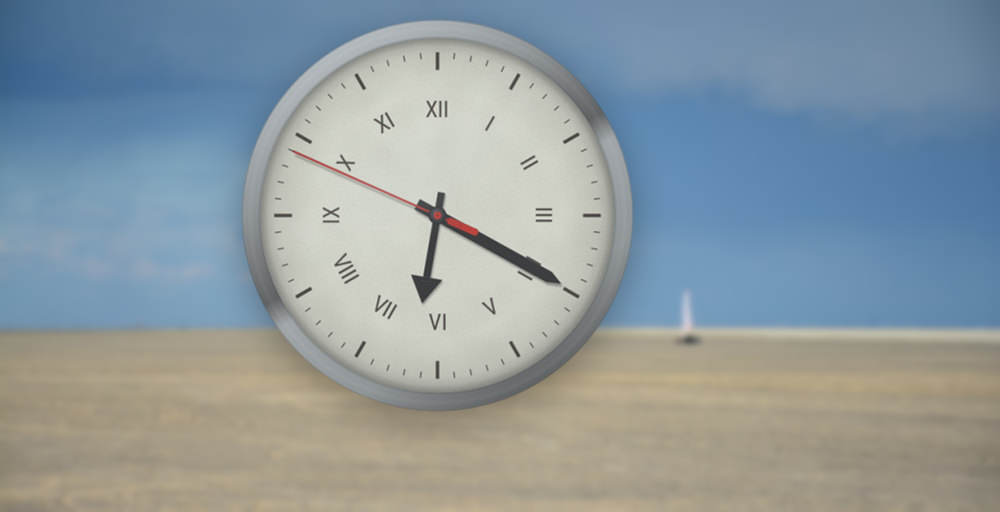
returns 6,19,49
